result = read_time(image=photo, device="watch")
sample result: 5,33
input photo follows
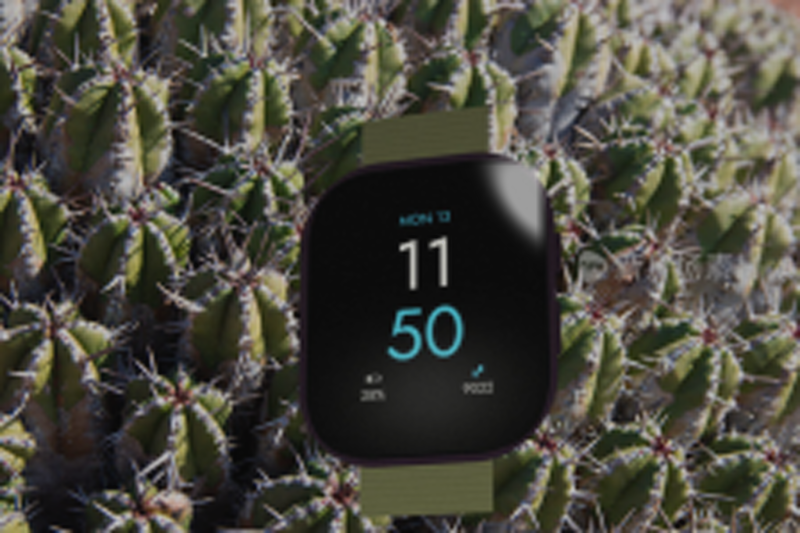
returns 11,50
